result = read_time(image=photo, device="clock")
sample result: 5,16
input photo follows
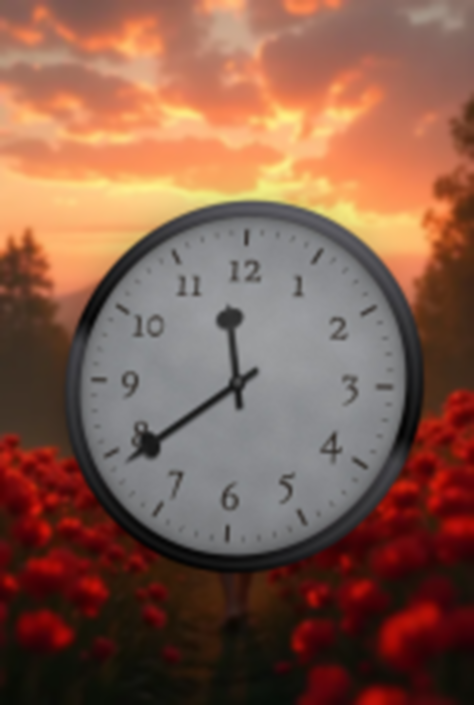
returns 11,39
